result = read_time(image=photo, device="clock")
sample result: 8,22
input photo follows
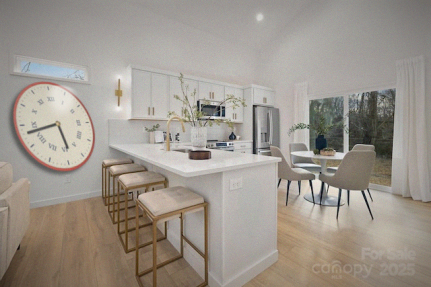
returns 5,43
